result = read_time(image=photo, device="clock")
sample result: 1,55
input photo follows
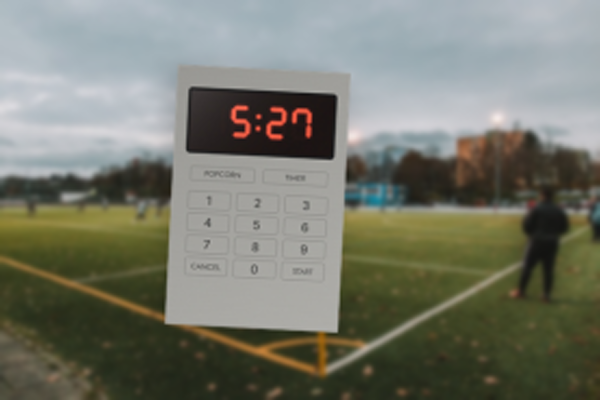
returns 5,27
